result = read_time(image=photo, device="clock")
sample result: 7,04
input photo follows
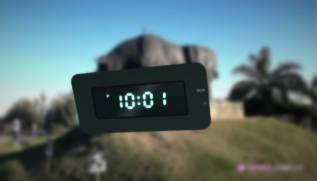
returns 10,01
